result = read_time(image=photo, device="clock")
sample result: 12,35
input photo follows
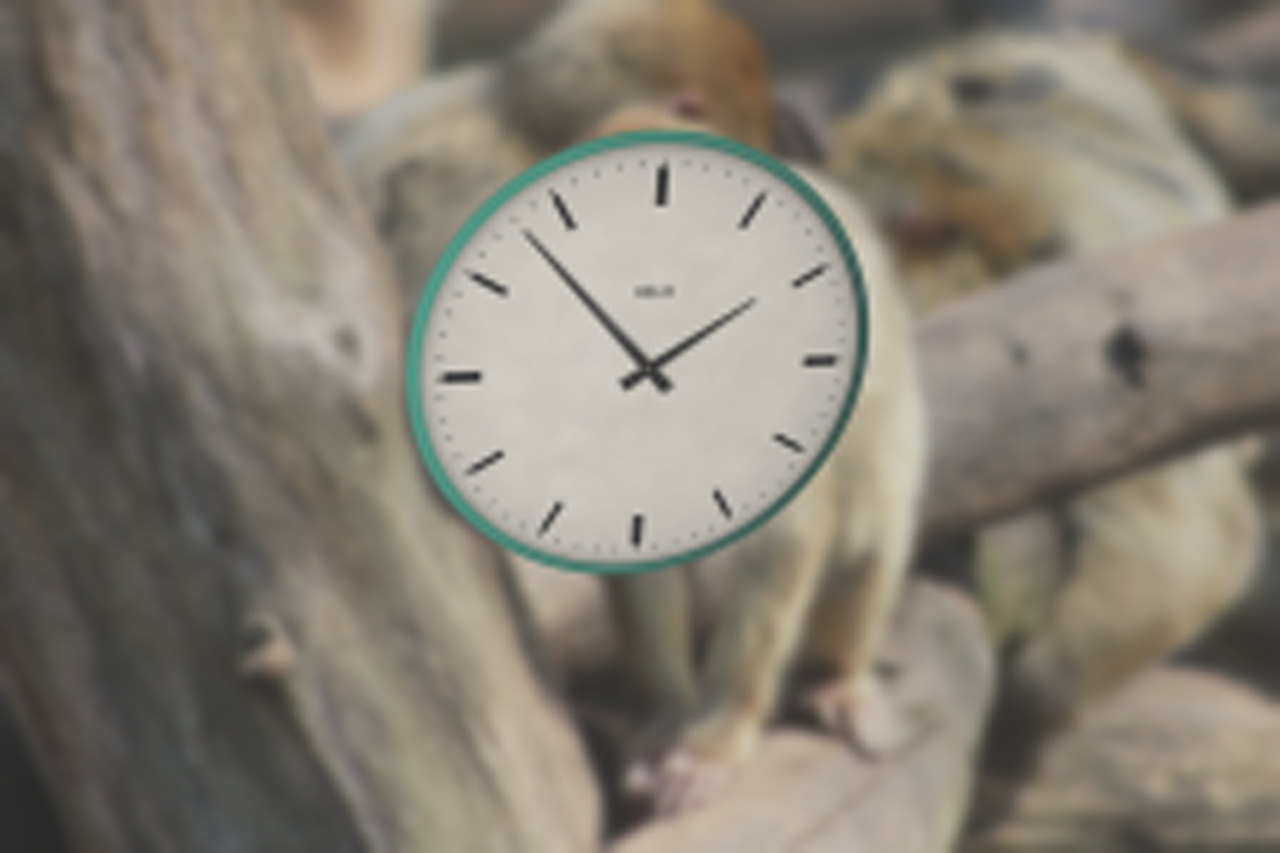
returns 1,53
